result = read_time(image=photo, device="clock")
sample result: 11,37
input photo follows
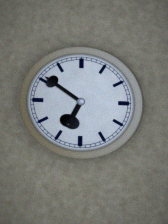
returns 6,51
